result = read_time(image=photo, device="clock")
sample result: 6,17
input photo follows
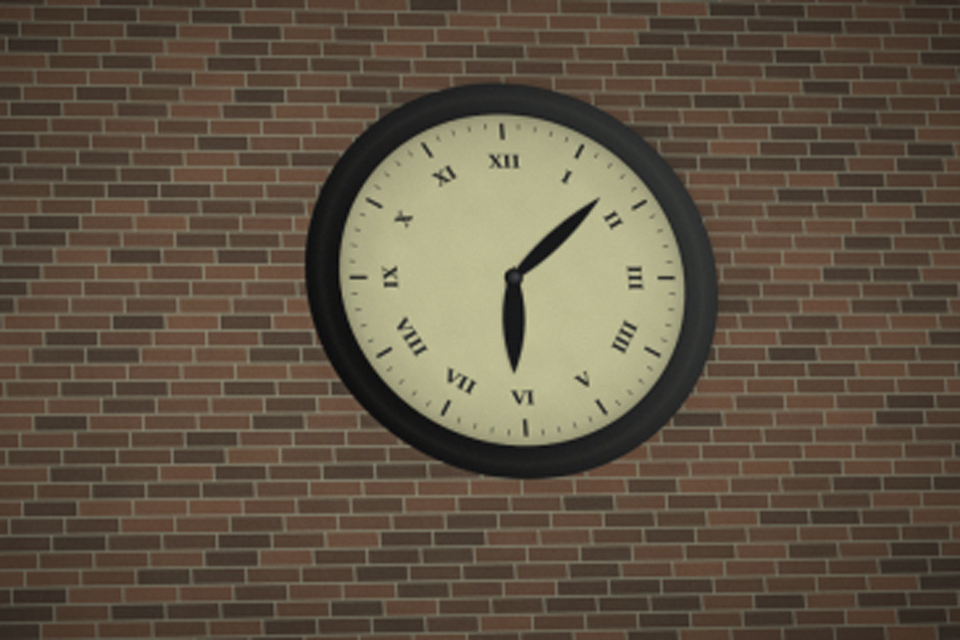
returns 6,08
